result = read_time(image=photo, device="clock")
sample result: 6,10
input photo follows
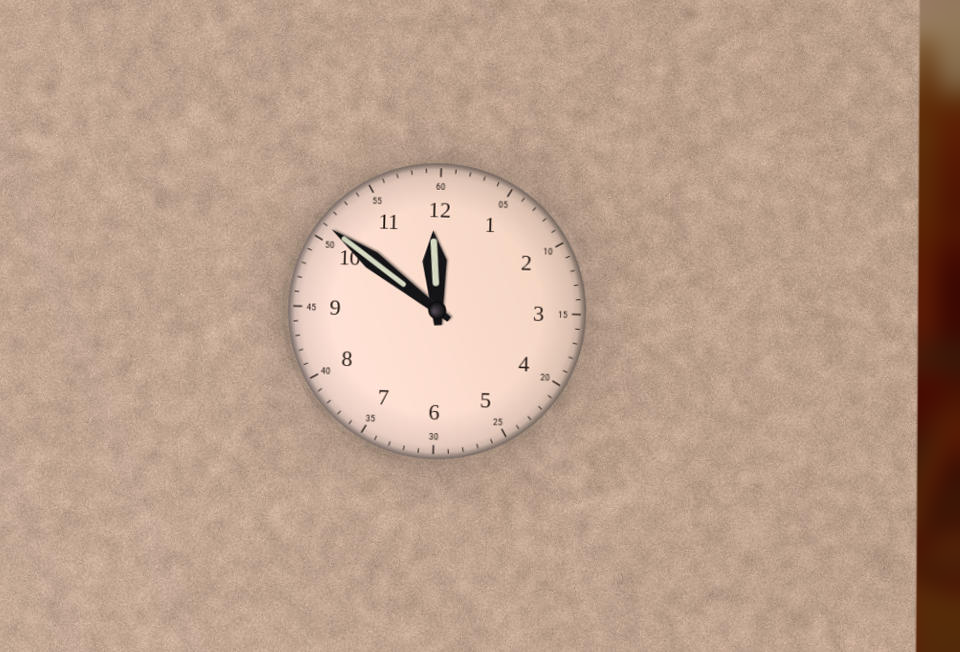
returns 11,51
